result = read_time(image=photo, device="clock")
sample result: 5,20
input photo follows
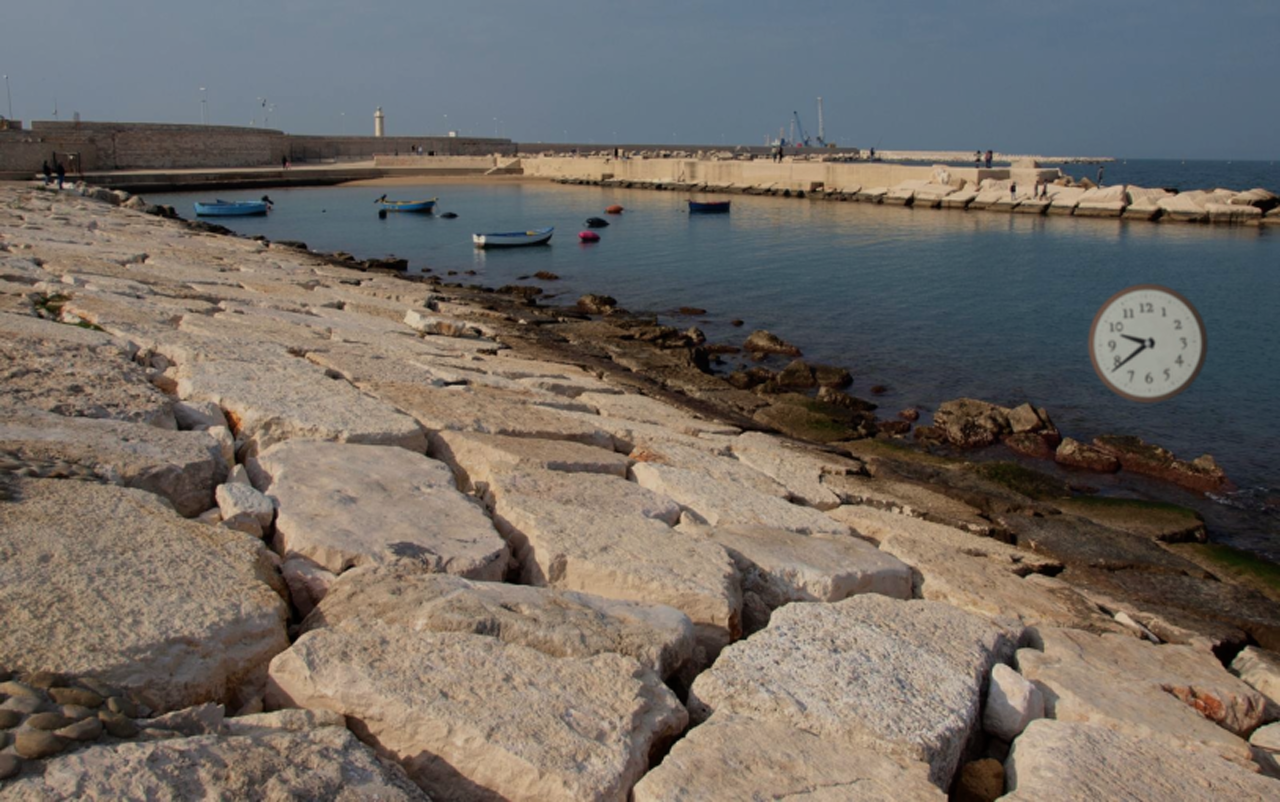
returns 9,39
